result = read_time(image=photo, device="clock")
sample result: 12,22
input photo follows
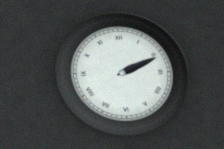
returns 2,11
